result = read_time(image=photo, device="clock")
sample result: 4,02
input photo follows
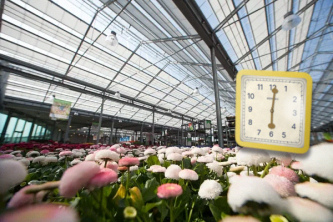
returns 6,01
